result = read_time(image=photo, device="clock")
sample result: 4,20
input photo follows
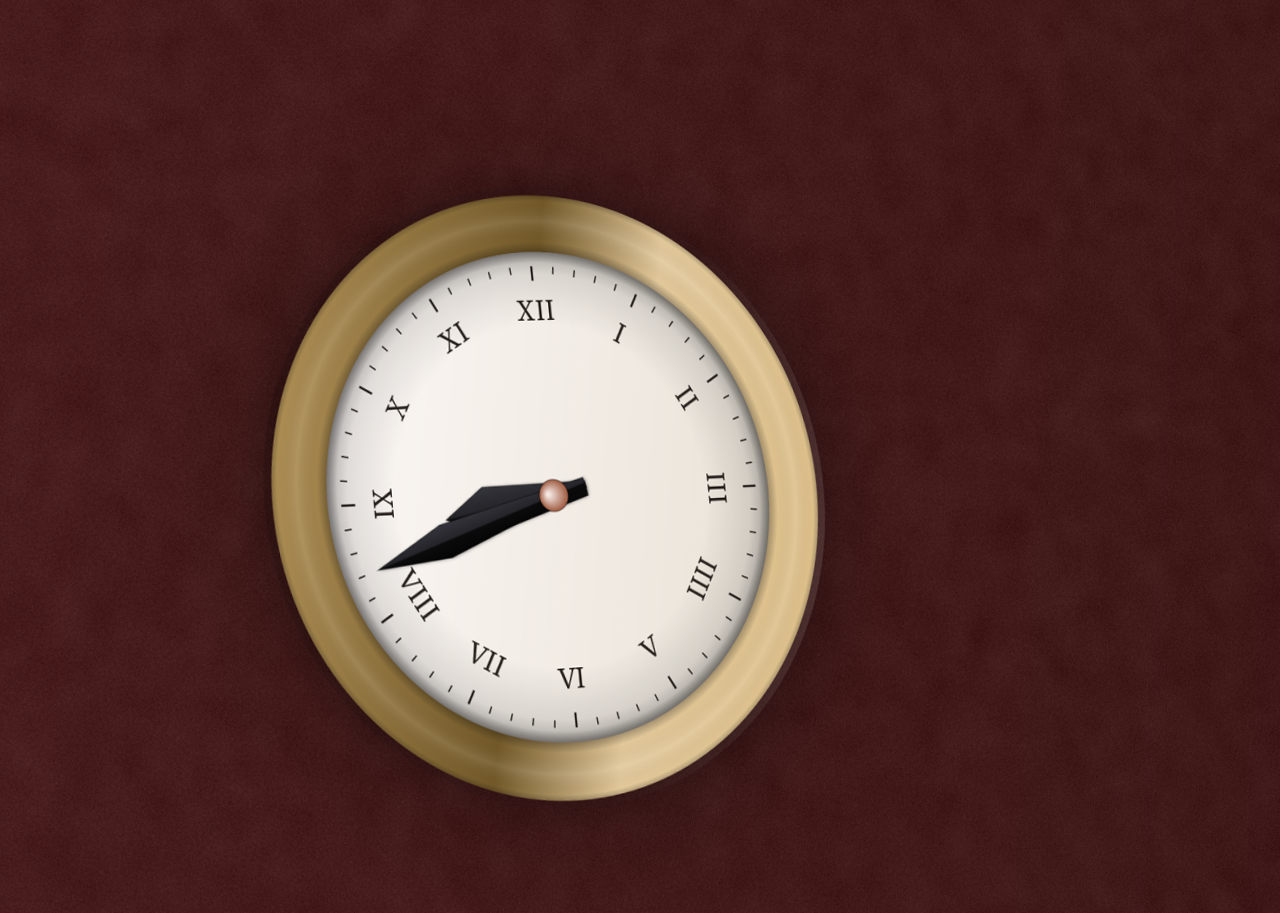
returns 8,42
